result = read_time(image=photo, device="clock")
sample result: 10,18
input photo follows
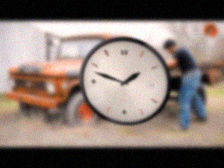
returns 1,48
